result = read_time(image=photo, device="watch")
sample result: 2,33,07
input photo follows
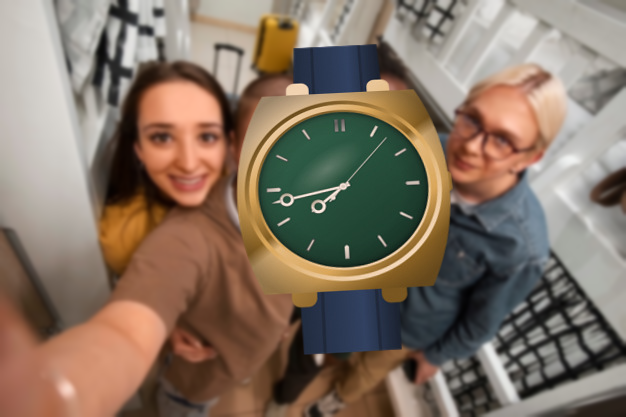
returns 7,43,07
